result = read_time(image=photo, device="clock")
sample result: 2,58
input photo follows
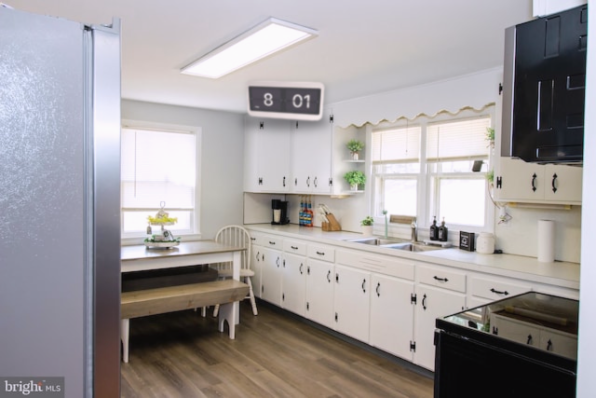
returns 8,01
